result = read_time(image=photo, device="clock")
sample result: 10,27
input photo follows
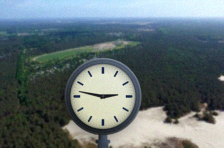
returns 2,47
